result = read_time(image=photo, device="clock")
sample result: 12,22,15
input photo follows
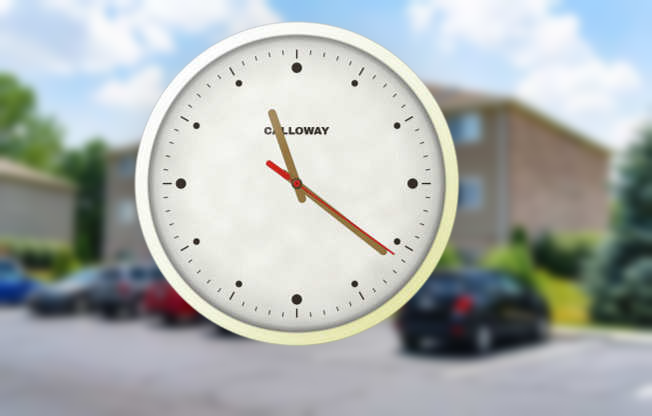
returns 11,21,21
